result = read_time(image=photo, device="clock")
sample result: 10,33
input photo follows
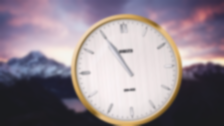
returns 10,55
